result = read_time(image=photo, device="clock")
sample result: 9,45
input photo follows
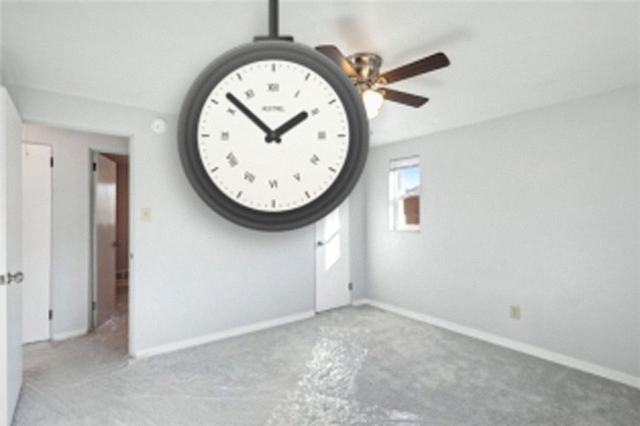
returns 1,52
